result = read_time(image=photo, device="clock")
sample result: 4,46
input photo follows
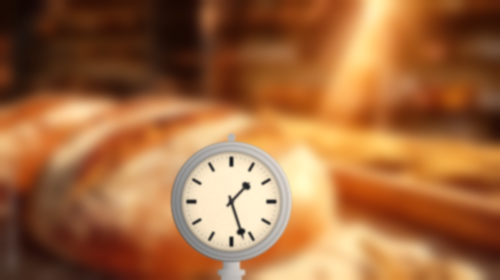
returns 1,27
